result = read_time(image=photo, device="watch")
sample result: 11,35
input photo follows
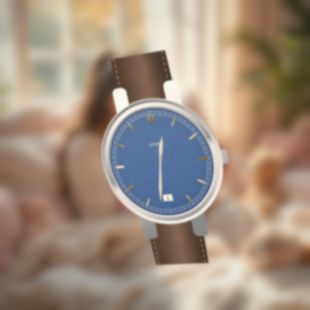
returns 12,32
